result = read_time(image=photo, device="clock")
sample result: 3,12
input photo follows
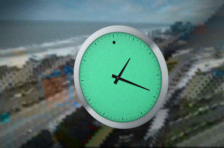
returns 1,19
